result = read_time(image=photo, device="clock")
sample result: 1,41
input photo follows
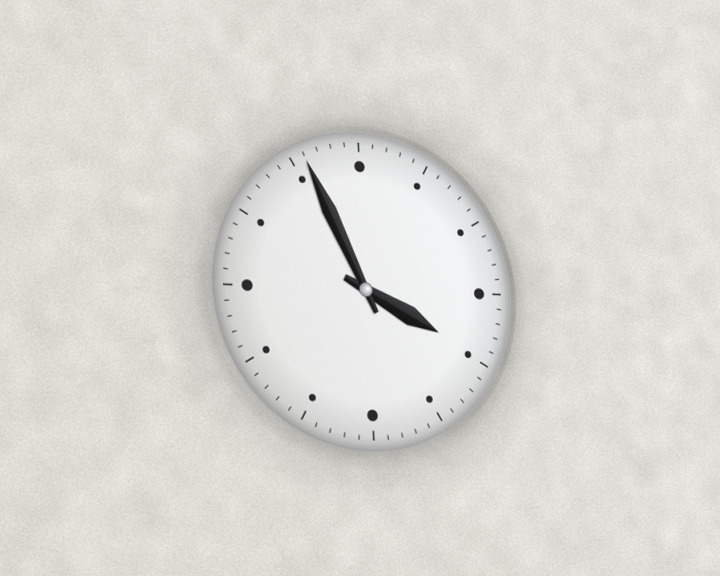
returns 3,56
